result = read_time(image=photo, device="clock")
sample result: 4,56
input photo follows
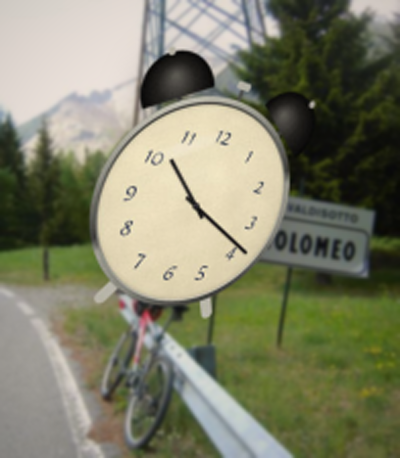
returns 10,19
